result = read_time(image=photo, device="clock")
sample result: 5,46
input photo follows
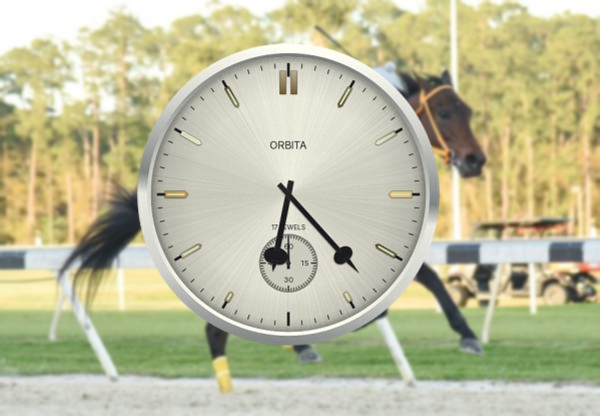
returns 6,23
